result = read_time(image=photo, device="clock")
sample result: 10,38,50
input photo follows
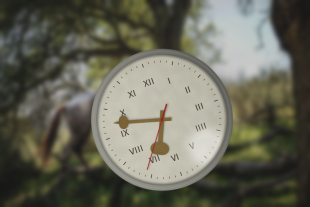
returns 6,47,36
